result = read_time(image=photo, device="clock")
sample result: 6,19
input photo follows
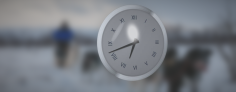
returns 6,42
